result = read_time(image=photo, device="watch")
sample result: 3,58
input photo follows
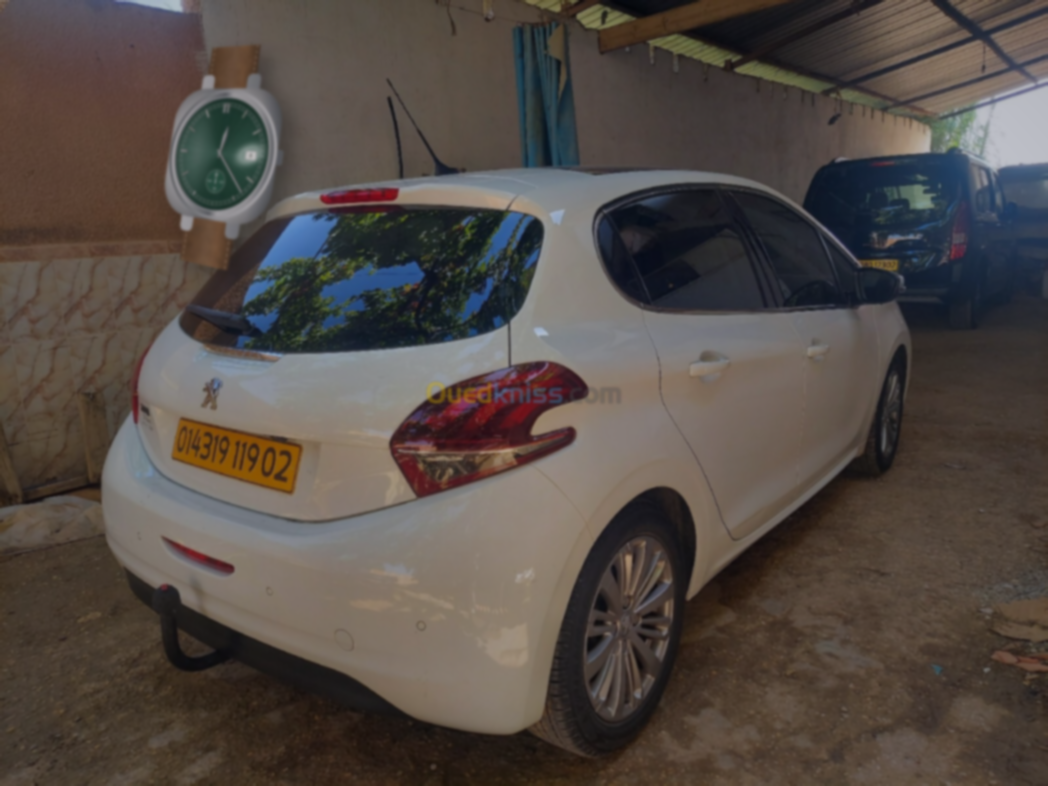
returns 12,23
